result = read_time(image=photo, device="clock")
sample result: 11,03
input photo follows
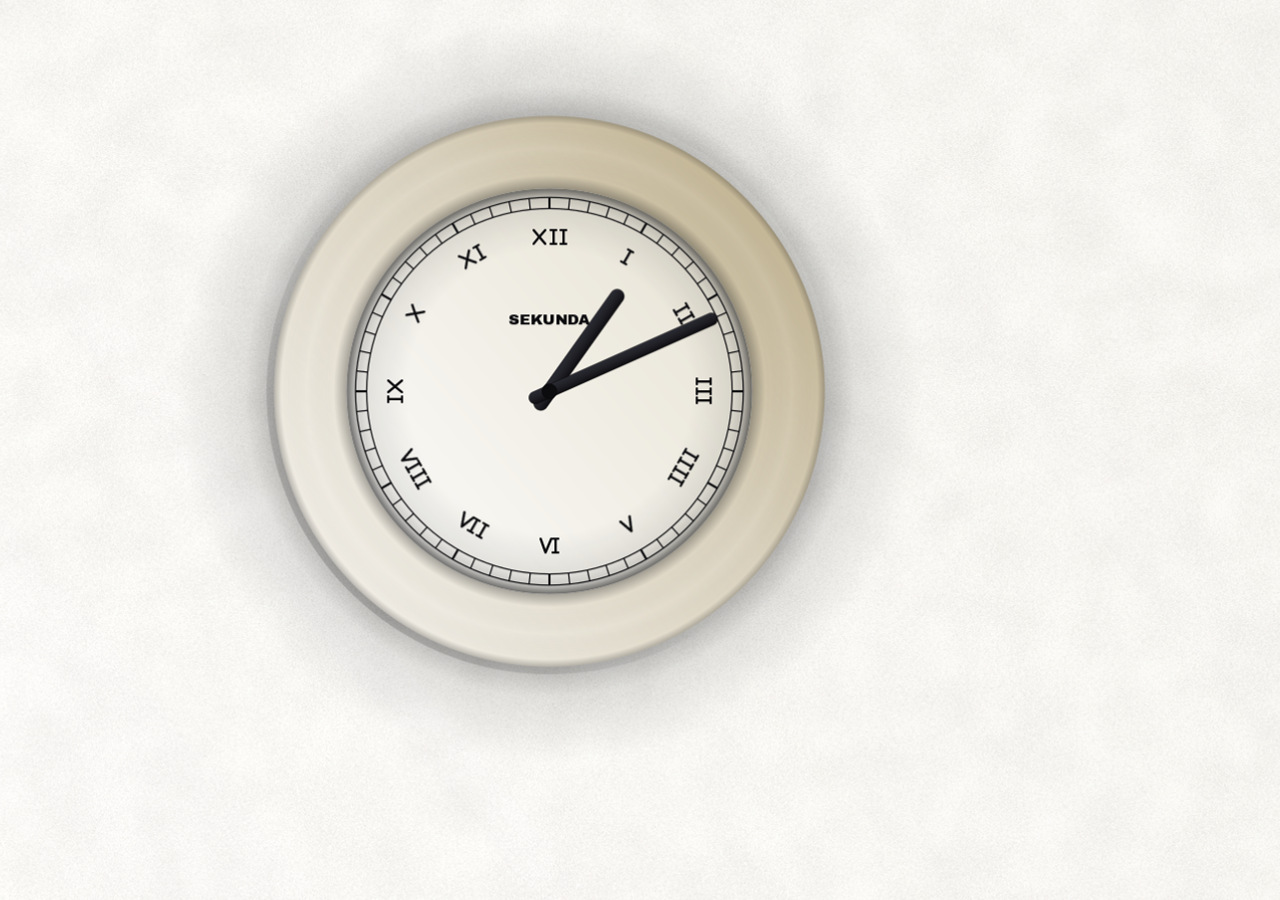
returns 1,11
